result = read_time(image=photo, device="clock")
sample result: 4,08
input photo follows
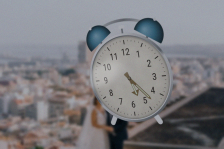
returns 5,23
